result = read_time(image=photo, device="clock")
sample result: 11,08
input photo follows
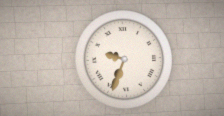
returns 9,34
